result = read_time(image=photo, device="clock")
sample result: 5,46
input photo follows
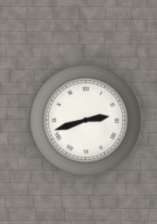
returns 2,42
